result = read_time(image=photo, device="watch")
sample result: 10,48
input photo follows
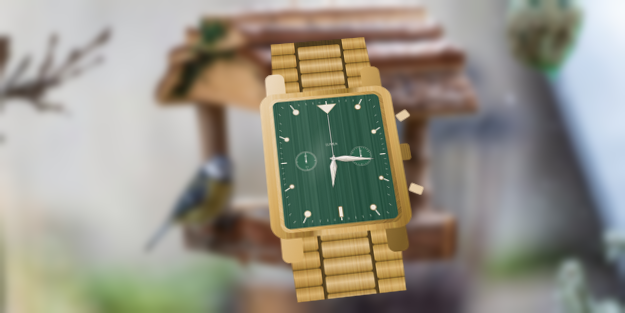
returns 6,16
